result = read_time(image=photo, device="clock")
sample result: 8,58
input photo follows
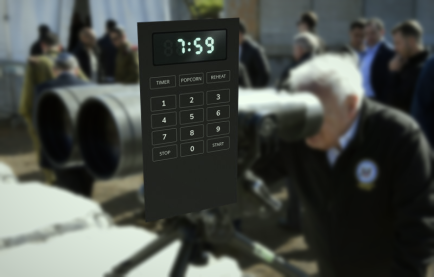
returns 7,59
